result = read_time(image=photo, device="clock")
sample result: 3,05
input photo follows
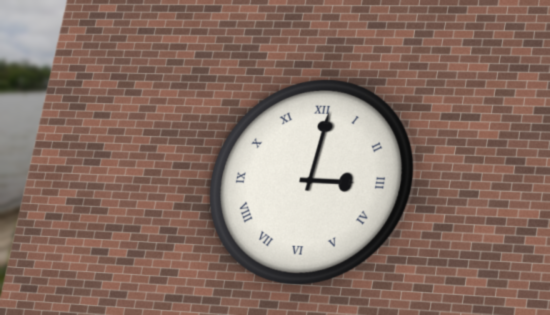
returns 3,01
